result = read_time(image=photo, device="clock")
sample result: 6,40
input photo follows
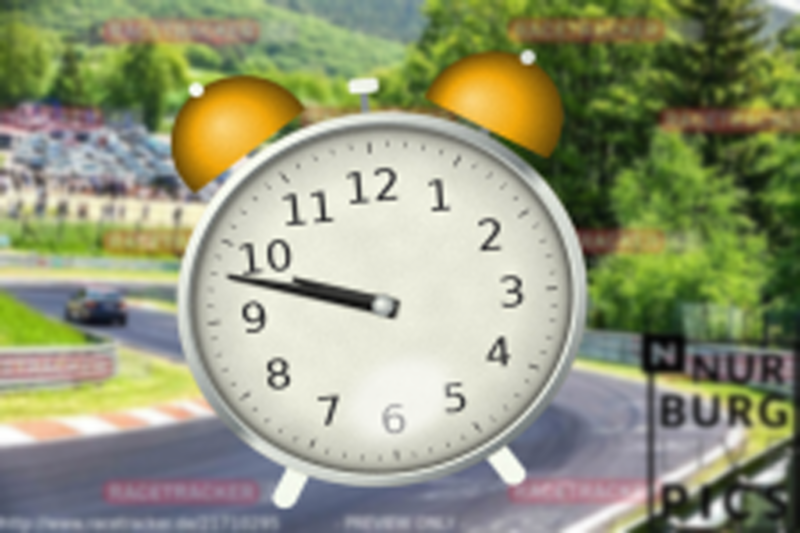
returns 9,48
